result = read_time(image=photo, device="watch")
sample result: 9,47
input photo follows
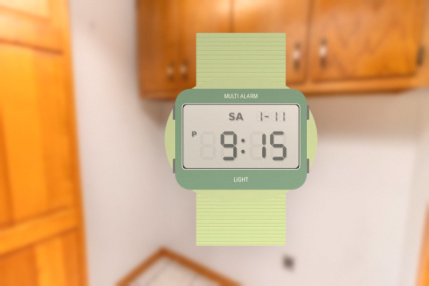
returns 9,15
